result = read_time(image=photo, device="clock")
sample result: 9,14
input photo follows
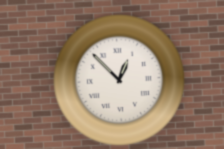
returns 12,53
